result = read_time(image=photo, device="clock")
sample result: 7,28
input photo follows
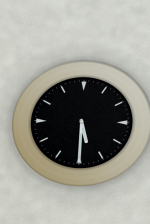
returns 5,30
